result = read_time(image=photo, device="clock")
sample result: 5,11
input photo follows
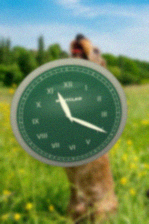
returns 11,20
